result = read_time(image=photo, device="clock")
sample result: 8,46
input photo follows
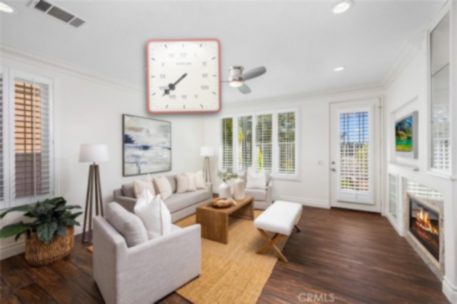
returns 7,38
